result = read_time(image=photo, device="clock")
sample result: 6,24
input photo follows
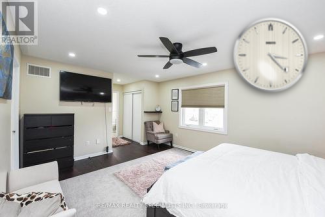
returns 3,23
